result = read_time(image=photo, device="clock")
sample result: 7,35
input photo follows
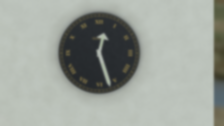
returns 12,27
